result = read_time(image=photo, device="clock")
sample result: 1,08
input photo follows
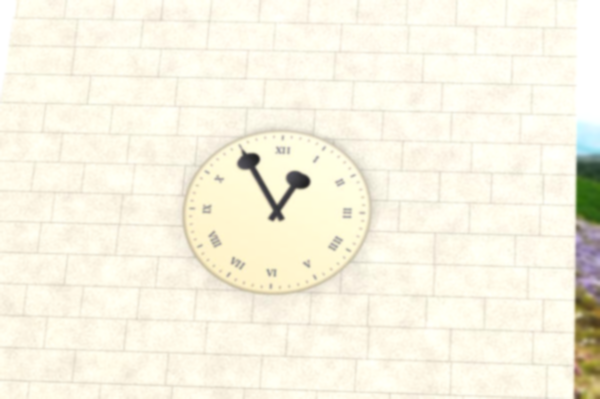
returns 12,55
